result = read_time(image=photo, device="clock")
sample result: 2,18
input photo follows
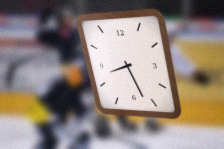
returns 8,27
